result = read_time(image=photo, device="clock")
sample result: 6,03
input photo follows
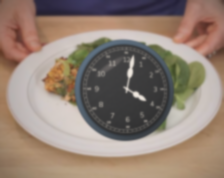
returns 4,02
